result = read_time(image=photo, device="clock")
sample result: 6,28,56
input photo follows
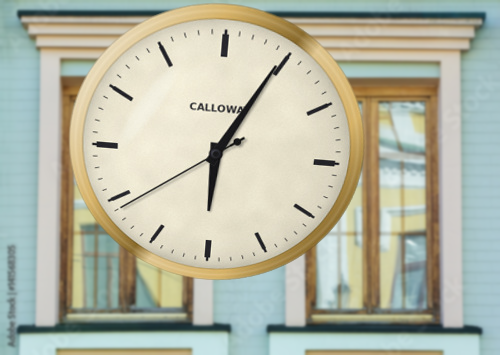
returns 6,04,39
